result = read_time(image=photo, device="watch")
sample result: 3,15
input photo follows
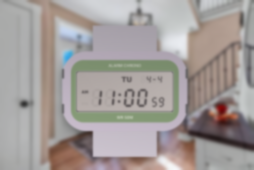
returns 11,00
